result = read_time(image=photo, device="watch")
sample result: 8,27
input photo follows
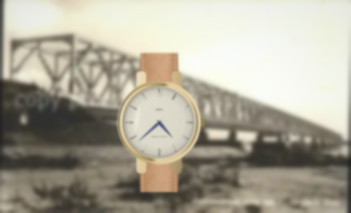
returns 4,38
